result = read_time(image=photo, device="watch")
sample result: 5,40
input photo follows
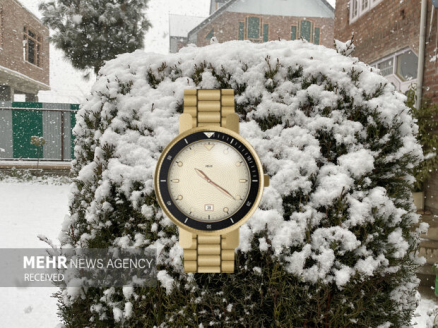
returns 10,21
